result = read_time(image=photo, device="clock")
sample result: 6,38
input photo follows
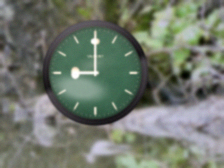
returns 9,00
